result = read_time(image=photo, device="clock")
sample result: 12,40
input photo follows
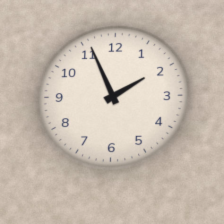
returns 1,56
